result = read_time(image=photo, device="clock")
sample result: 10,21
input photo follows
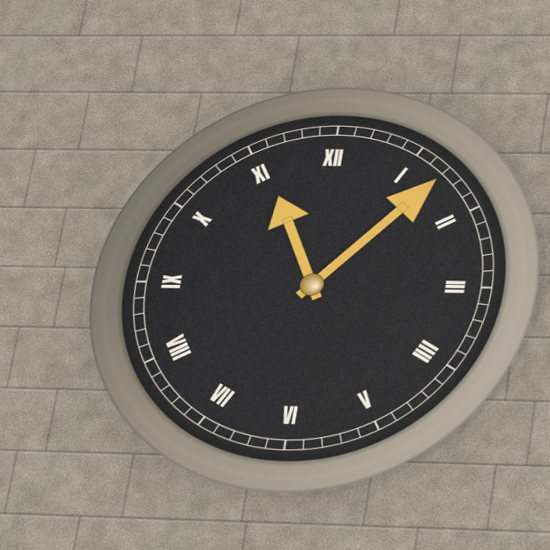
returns 11,07
